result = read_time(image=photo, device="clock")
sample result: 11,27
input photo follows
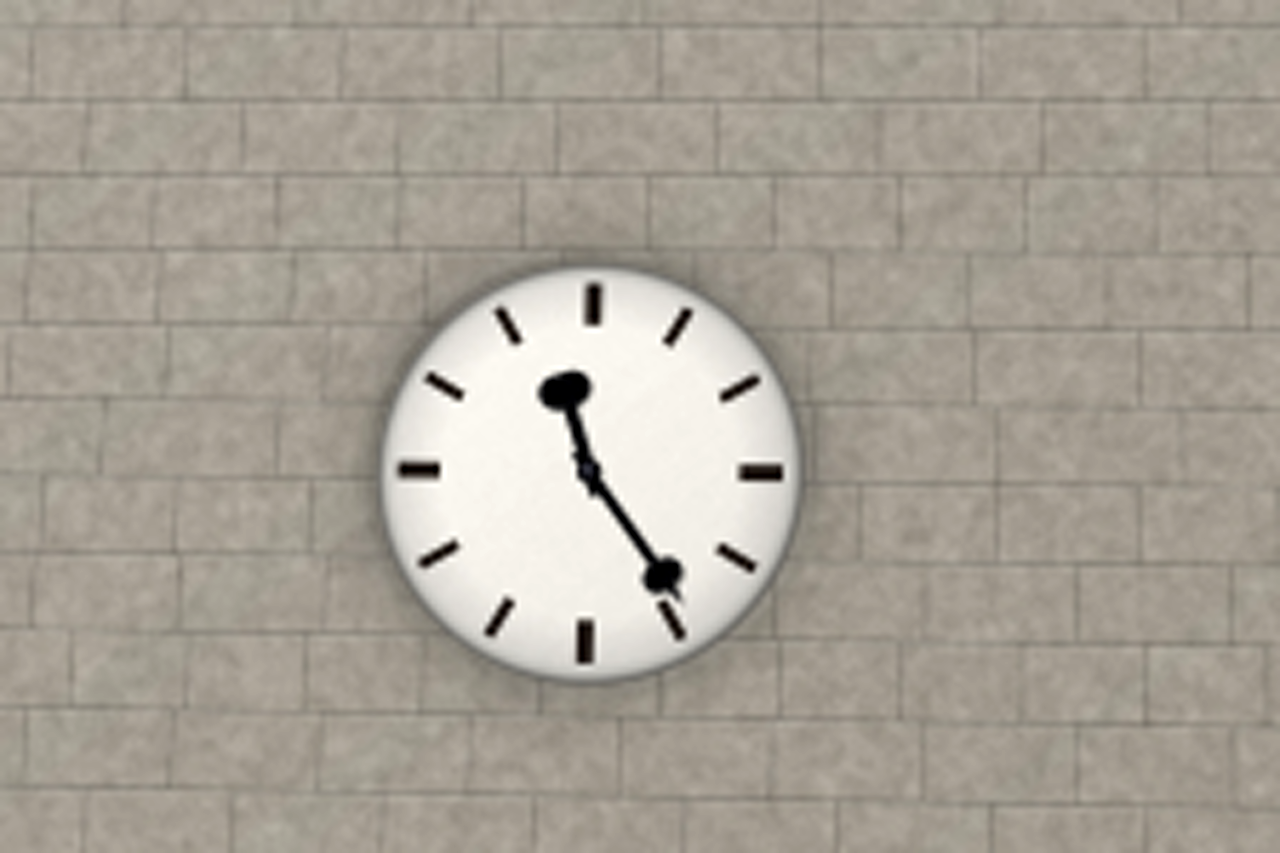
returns 11,24
